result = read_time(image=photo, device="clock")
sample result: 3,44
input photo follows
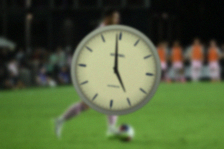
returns 4,59
